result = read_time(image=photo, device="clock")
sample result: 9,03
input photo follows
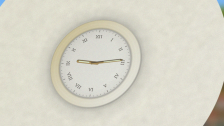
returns 9,14
